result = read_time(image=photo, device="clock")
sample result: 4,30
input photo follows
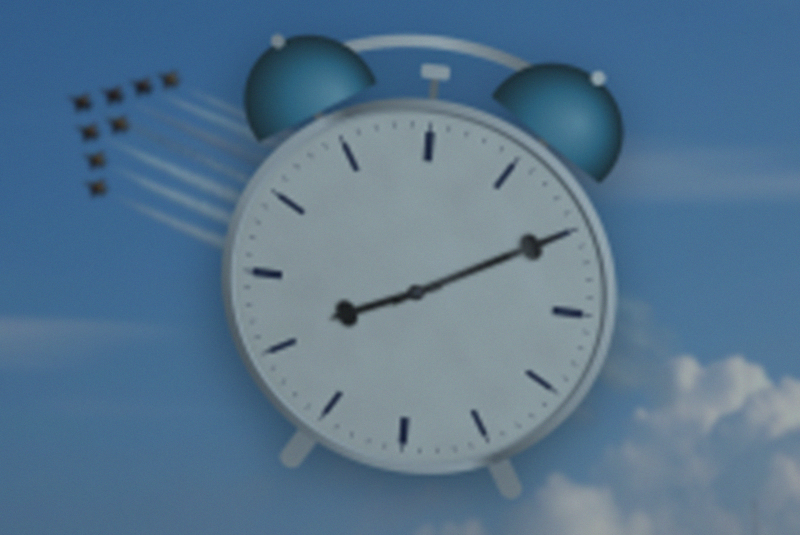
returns 8,10
